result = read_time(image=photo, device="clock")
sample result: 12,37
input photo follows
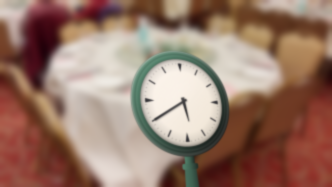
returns 5,40
